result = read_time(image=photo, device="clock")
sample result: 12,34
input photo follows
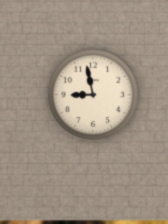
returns 8,58
